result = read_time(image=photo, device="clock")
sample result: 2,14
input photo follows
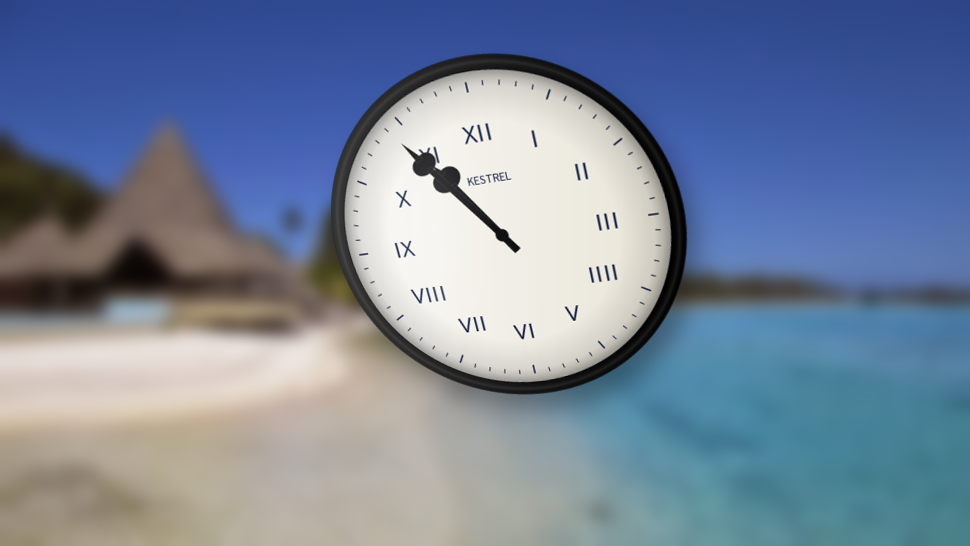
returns 10,54
